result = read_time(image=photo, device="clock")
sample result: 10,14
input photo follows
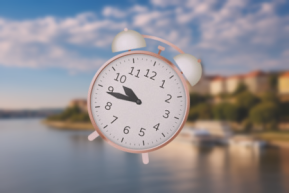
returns 9,44
